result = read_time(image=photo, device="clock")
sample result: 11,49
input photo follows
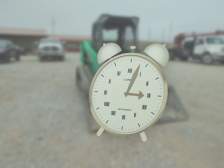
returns 3,03
